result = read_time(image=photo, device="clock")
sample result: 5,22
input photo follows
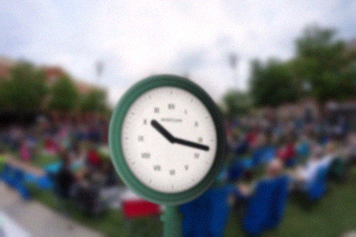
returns 10,17
